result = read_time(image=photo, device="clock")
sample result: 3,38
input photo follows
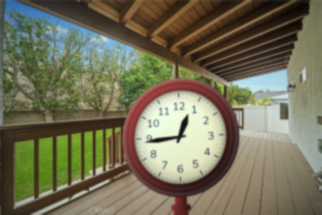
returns 12,44
